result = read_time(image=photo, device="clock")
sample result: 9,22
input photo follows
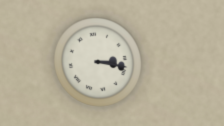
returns 3,18
